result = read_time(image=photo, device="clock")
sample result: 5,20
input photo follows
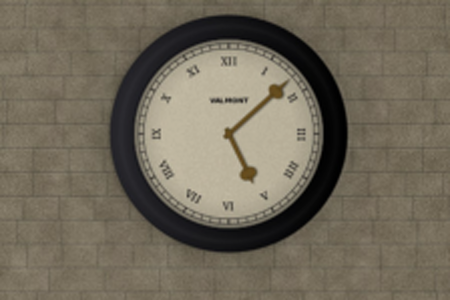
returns 5,08
